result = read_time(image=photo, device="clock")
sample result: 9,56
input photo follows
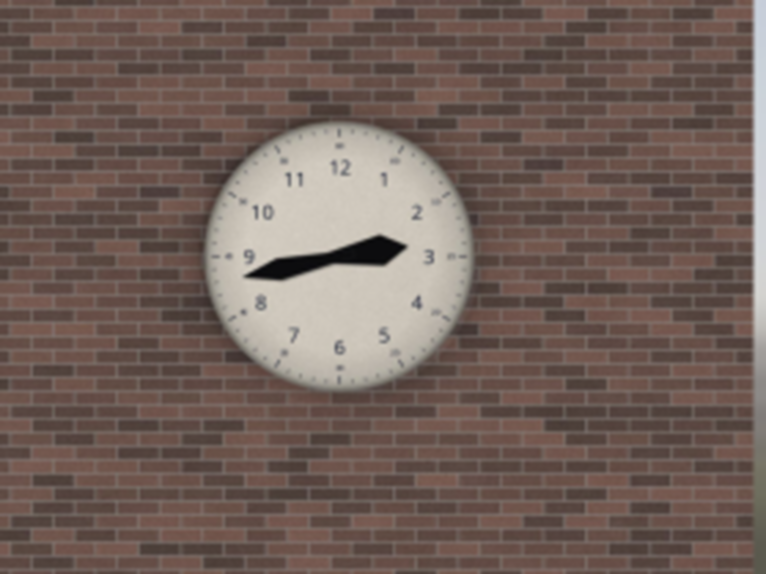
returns 2,43
